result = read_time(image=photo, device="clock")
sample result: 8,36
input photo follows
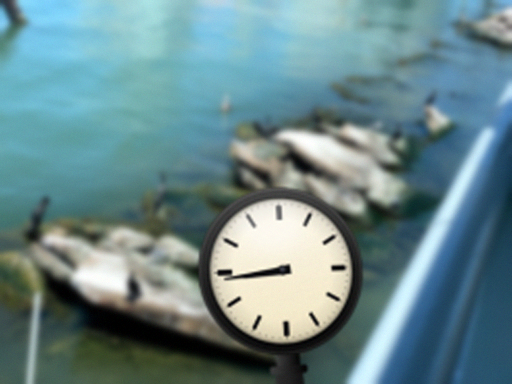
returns 8,44
